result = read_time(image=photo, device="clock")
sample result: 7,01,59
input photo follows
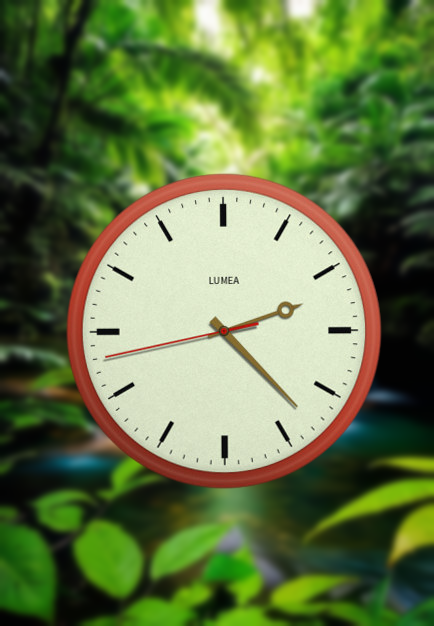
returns 2,22,43
